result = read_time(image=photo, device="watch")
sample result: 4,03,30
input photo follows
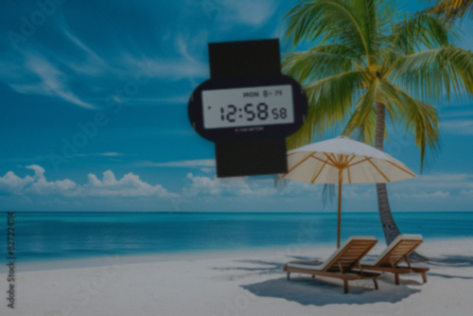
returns 12,58,58
